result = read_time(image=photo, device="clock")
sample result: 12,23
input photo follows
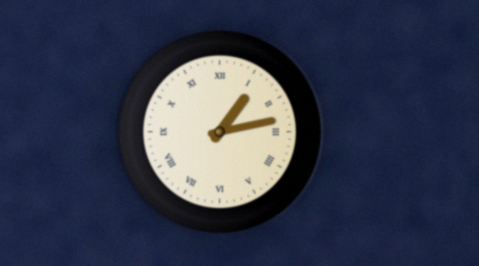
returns 1,13
